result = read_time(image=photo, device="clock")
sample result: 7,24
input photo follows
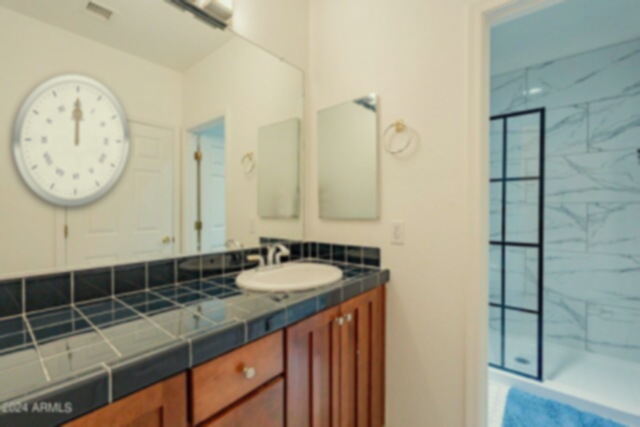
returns 12,00
